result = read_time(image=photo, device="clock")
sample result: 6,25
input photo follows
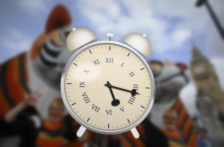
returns 5,17
